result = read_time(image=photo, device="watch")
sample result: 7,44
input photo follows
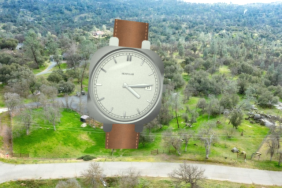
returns 4,14
